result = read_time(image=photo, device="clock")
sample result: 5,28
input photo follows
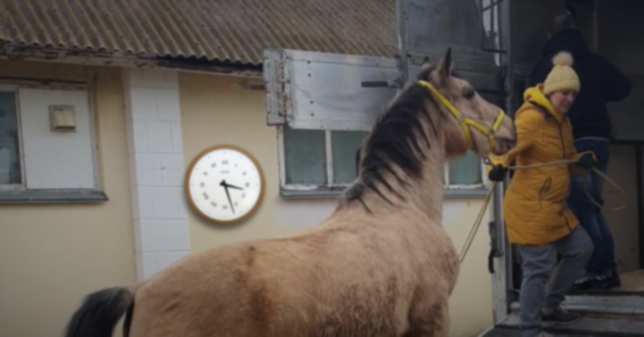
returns 3,27
